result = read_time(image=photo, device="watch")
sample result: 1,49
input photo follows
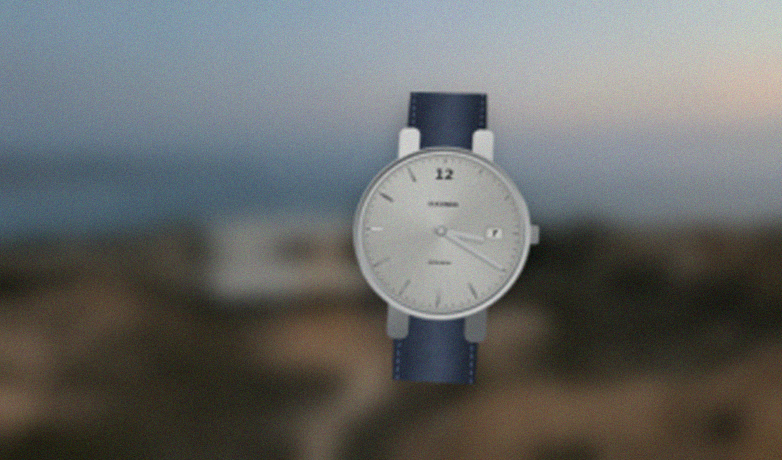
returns 3,20
